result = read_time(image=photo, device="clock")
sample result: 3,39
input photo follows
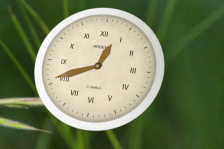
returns 12,41
